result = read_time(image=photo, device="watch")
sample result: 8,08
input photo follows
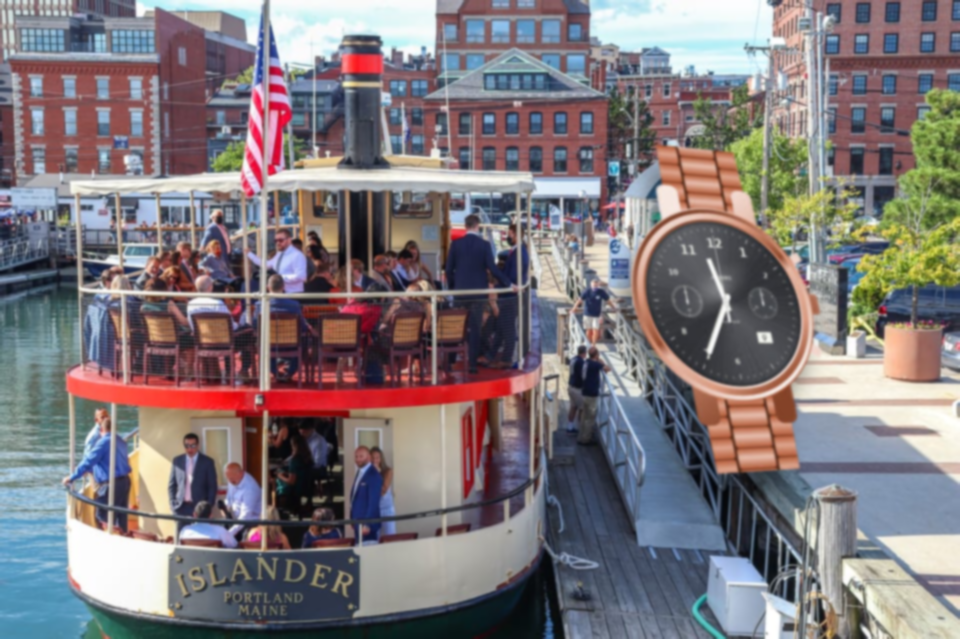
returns 11,35
